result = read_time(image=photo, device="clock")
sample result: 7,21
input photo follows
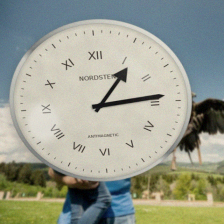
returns 1,14
